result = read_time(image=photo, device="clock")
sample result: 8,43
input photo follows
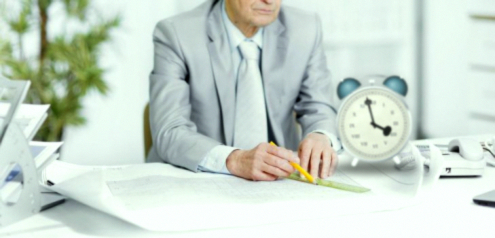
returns 3,58
